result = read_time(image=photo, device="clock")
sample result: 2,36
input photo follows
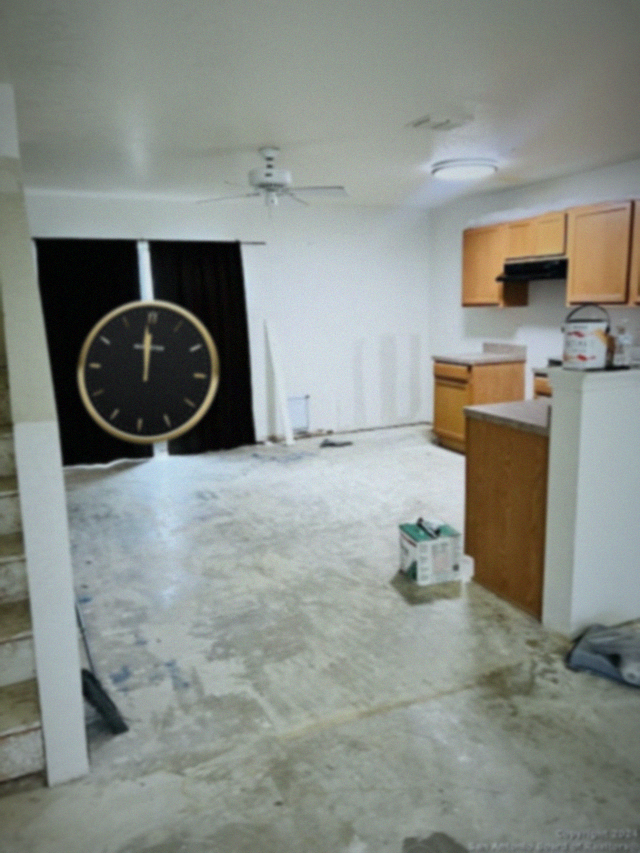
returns 11,59
